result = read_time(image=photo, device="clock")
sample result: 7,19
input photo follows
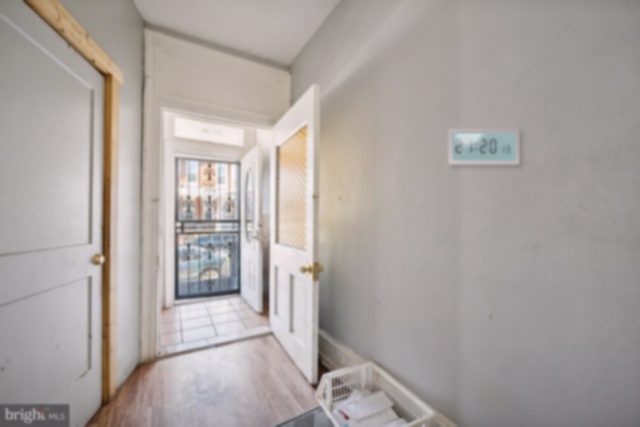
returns 21,20
